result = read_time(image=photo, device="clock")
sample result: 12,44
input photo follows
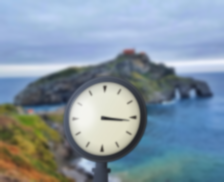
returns 3,16
